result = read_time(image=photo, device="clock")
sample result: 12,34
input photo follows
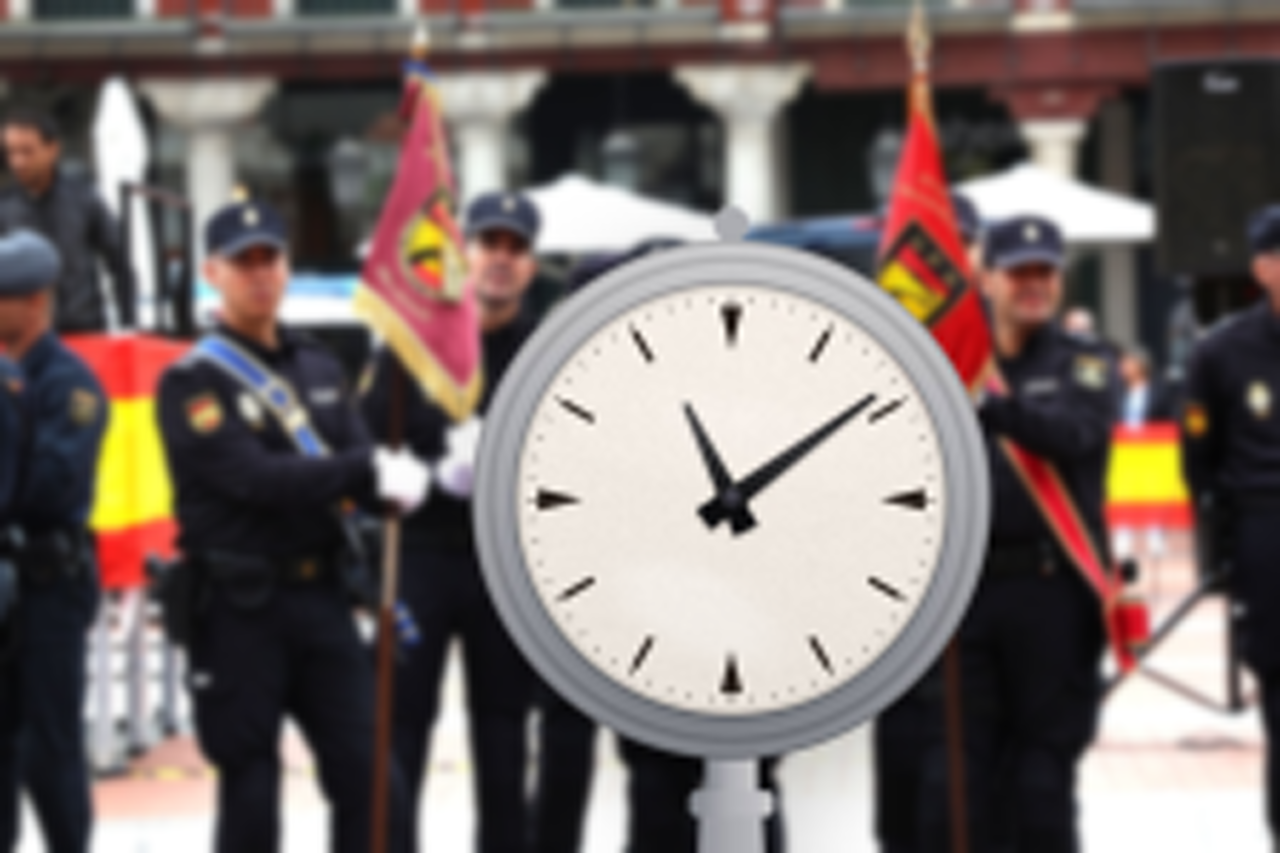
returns 11,09
